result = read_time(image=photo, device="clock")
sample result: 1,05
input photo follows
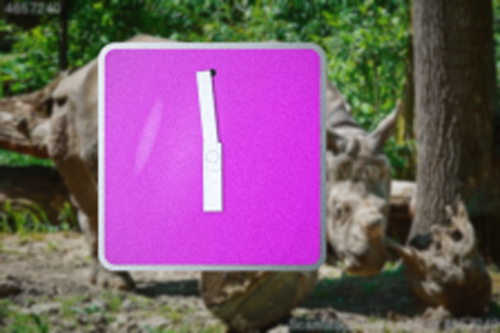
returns 5,59
